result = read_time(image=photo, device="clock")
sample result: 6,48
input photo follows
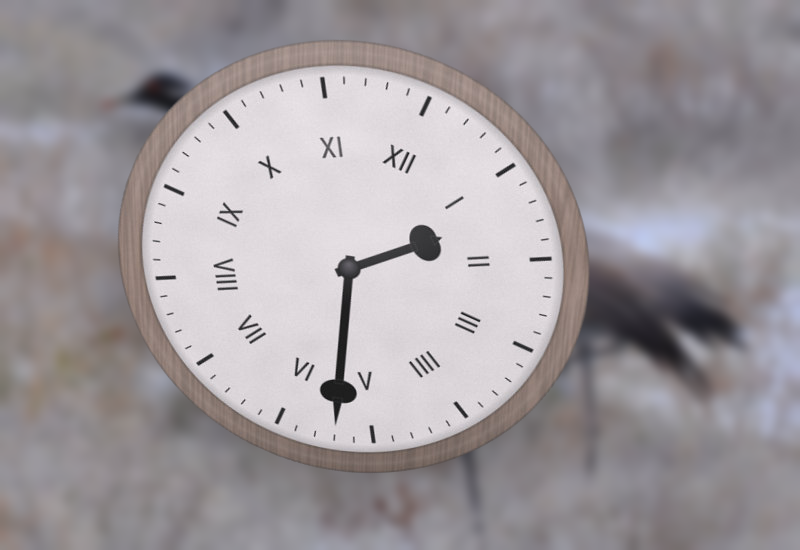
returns 1,27
